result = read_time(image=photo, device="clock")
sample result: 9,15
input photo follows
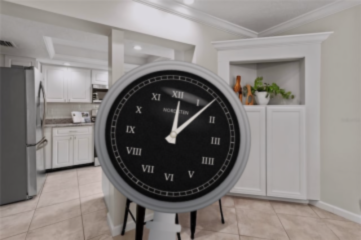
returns 12,07
